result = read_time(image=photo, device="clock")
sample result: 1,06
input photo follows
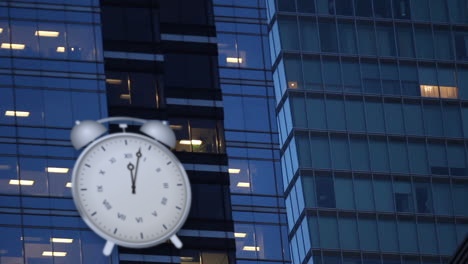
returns 12,03
